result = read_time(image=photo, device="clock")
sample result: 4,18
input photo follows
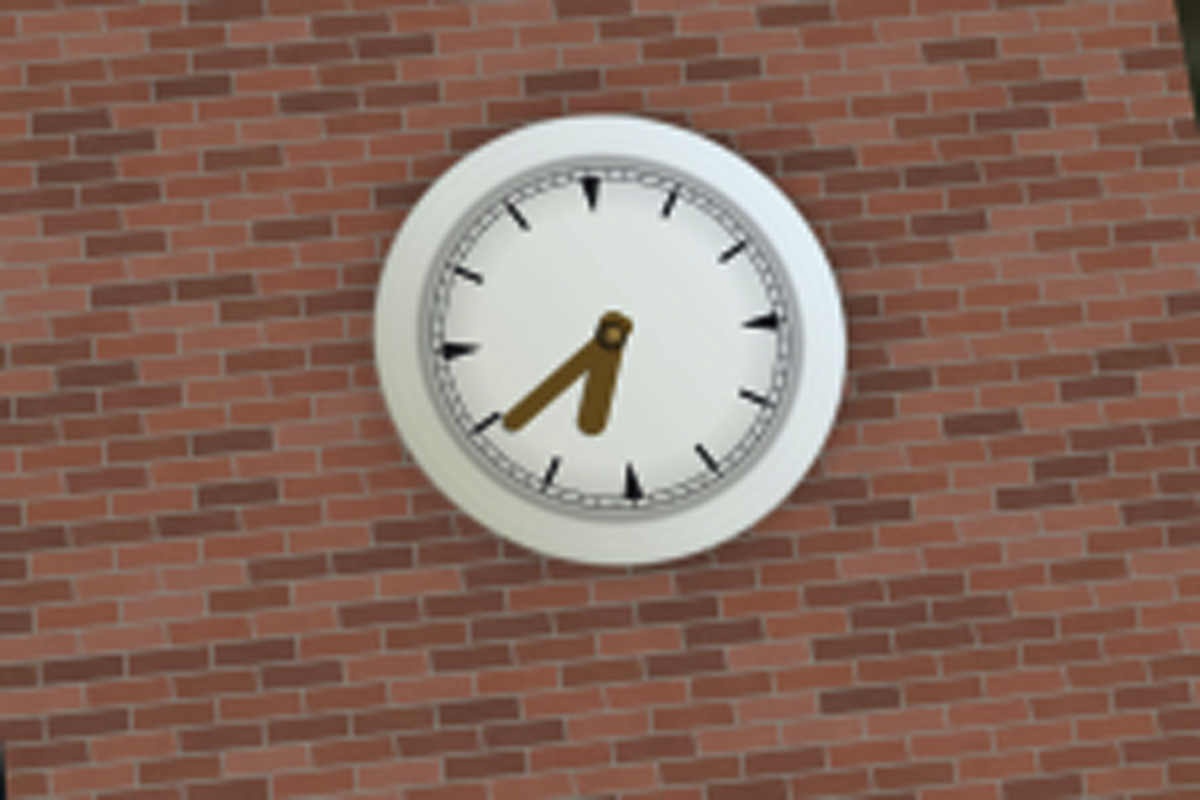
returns 6,39
